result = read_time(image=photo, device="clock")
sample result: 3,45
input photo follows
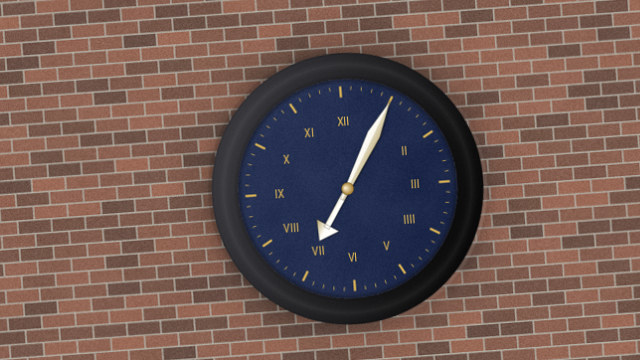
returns 7,05
